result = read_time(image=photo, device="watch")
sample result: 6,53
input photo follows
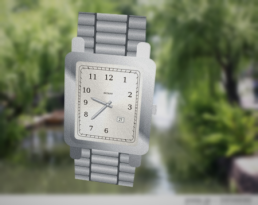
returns 9,37
